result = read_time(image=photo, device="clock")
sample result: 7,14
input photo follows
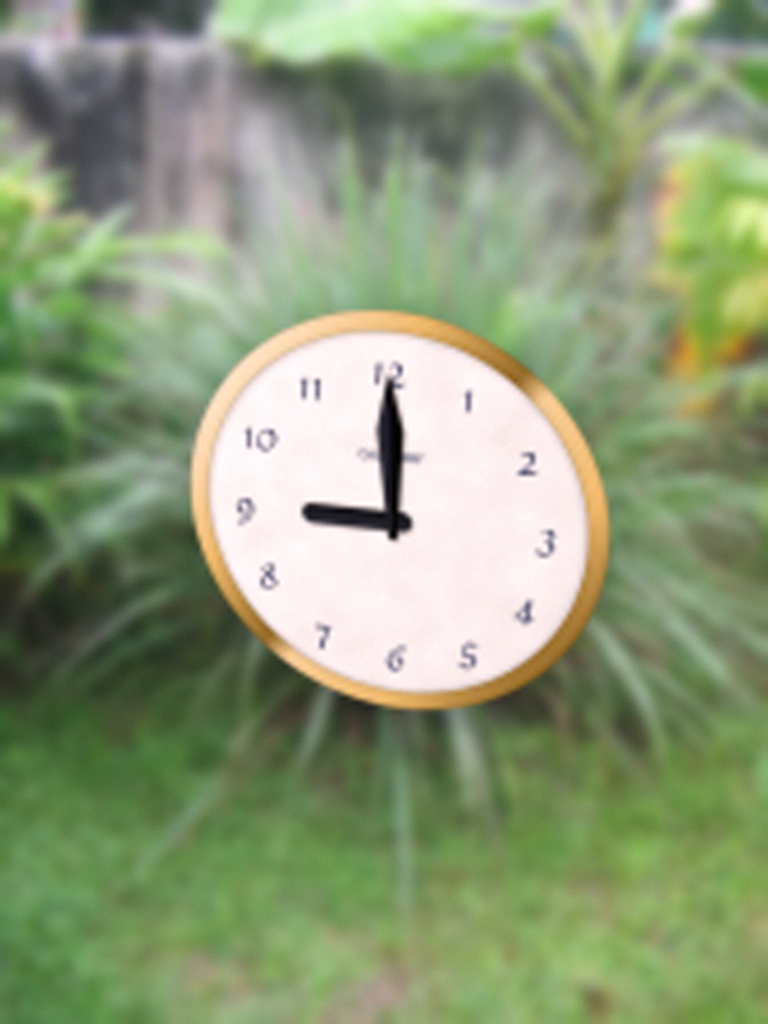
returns 9,00
